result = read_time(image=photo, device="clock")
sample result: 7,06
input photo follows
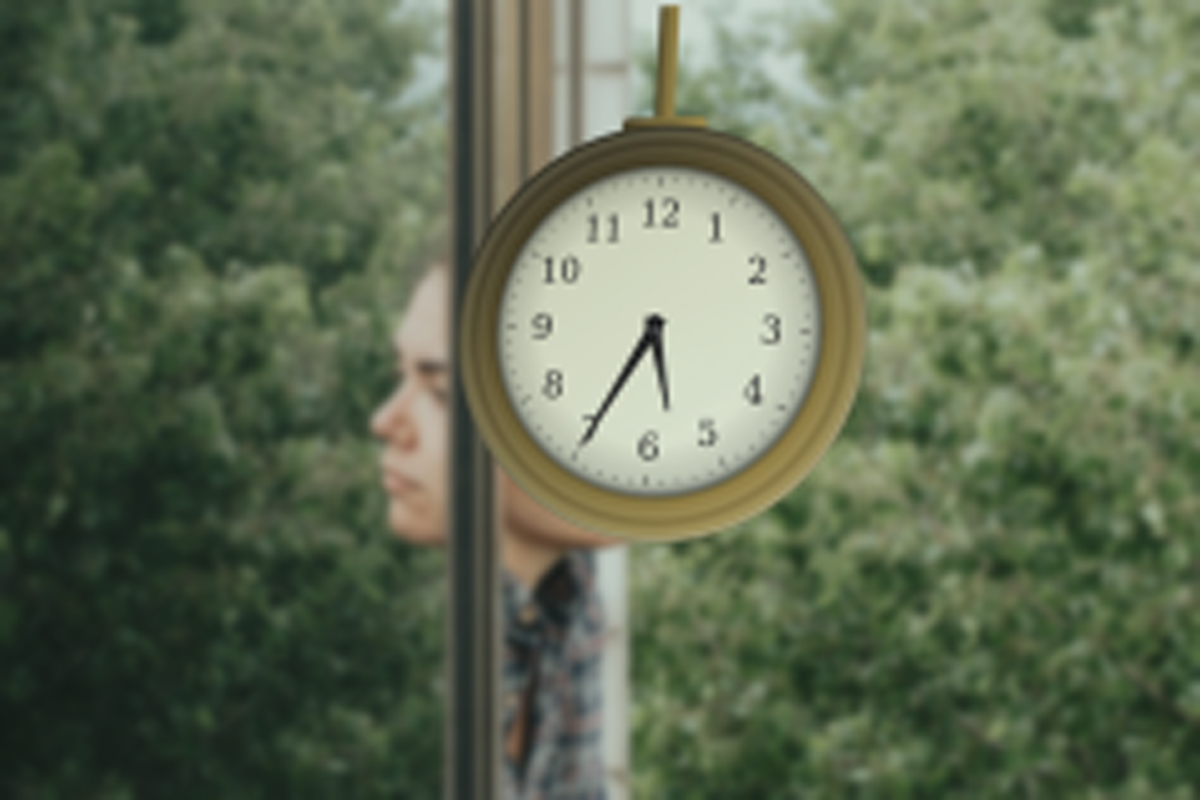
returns 5,35
